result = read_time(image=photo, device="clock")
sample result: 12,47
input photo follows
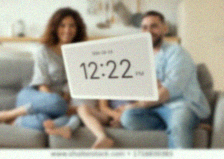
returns 12,22
